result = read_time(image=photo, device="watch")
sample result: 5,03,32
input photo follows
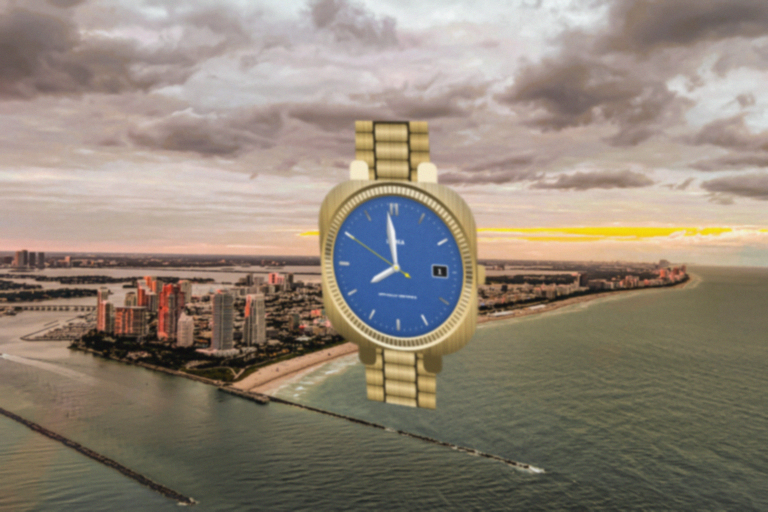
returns 7,58,50
